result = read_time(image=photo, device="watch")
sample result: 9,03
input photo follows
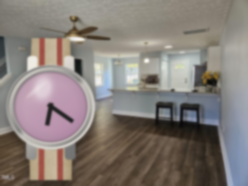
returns 6,21
